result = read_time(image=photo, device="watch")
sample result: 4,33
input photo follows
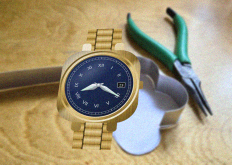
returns 8,20
